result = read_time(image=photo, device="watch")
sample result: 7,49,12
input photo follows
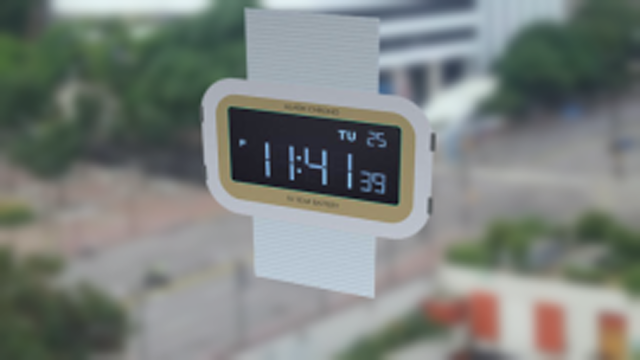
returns 11,41,39
